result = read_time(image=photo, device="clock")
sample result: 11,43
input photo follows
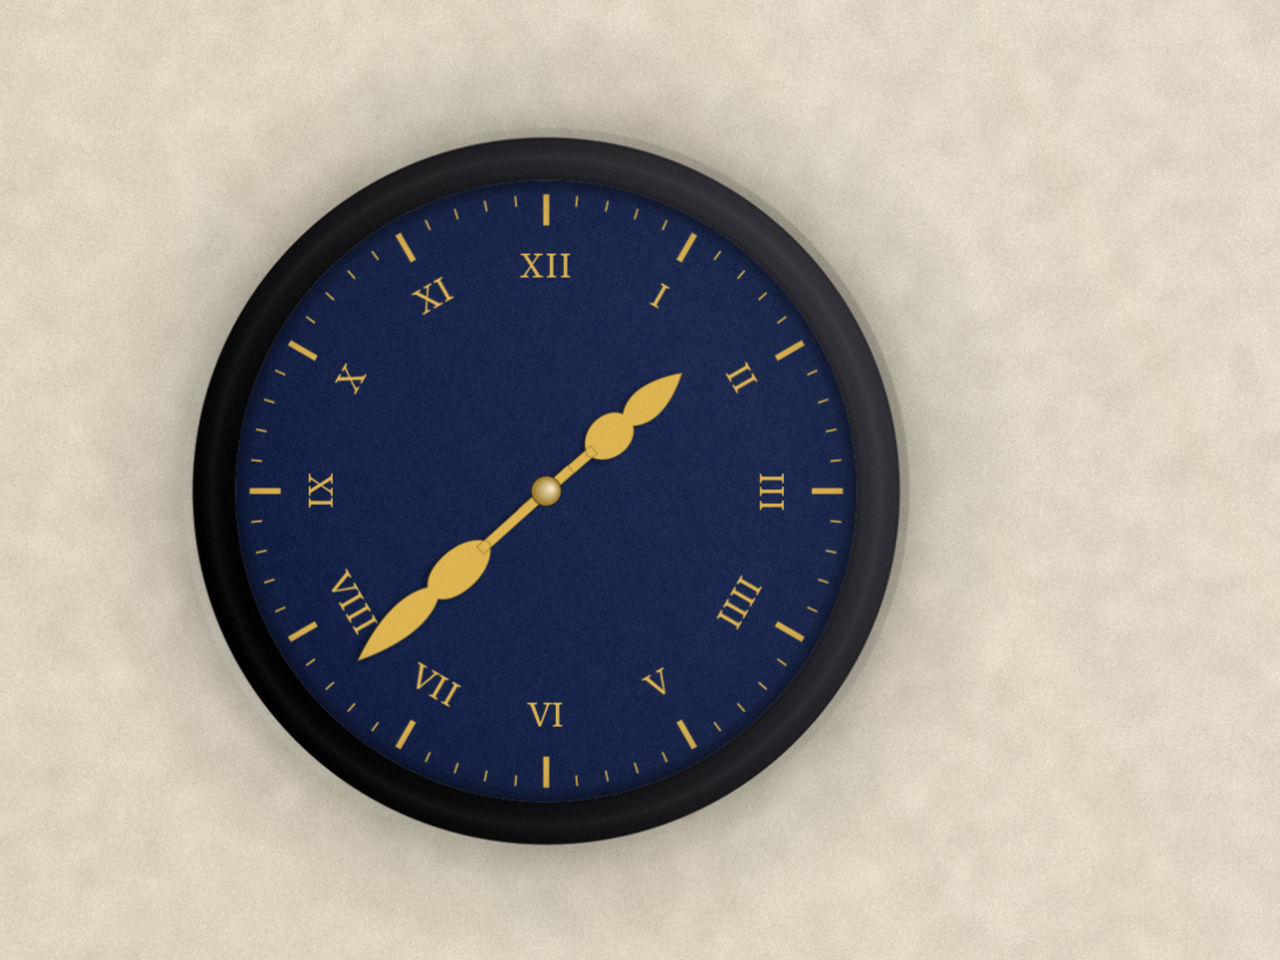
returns 1,38
